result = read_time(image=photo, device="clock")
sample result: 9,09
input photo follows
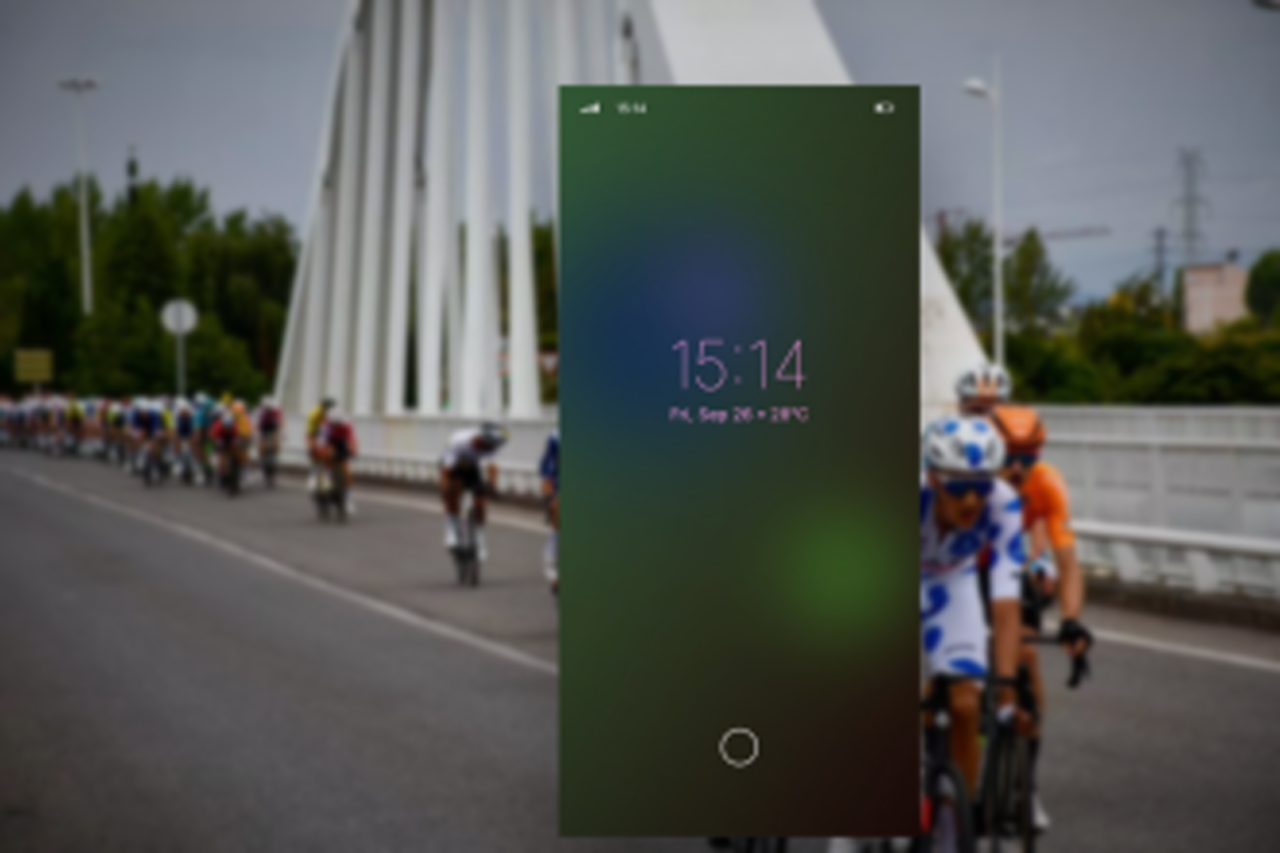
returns 15,14
